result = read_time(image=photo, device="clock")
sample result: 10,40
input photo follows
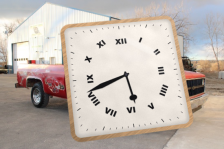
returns 5,42
